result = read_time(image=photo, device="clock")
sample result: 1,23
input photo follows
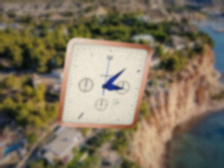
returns 3,07
